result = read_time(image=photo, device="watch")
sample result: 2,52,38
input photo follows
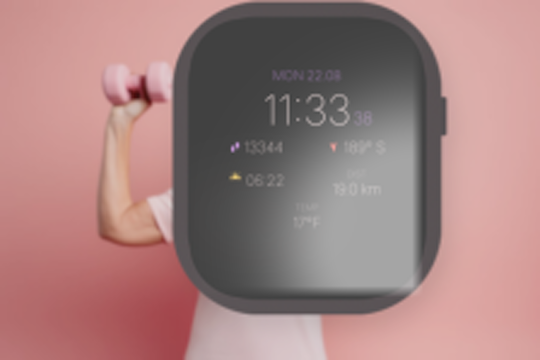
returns 11,33,38
